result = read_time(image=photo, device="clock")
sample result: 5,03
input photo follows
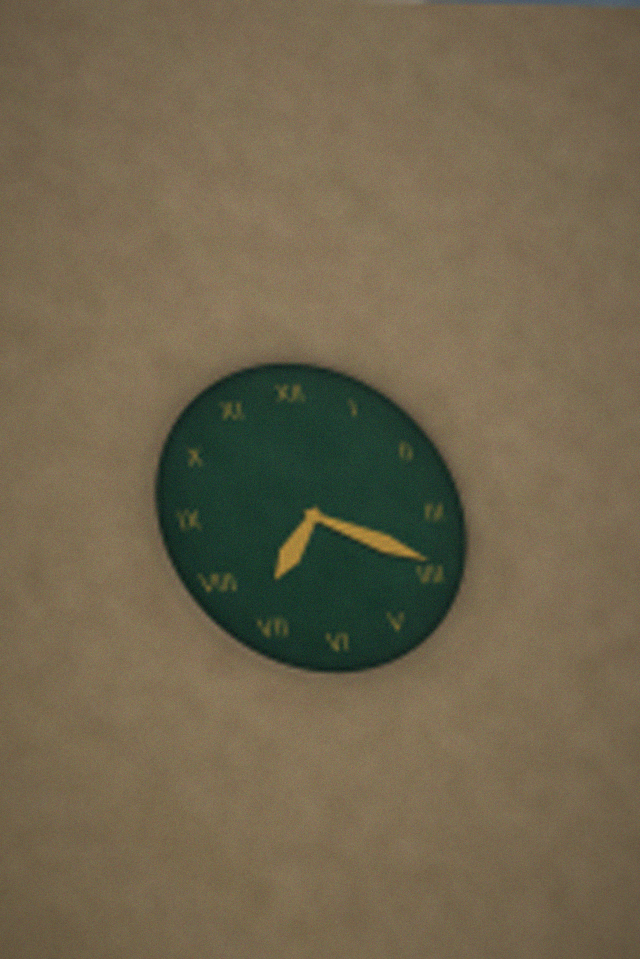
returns 7,19
